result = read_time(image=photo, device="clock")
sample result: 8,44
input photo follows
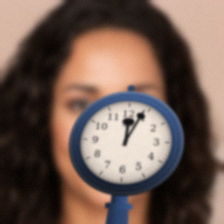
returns 12,04
